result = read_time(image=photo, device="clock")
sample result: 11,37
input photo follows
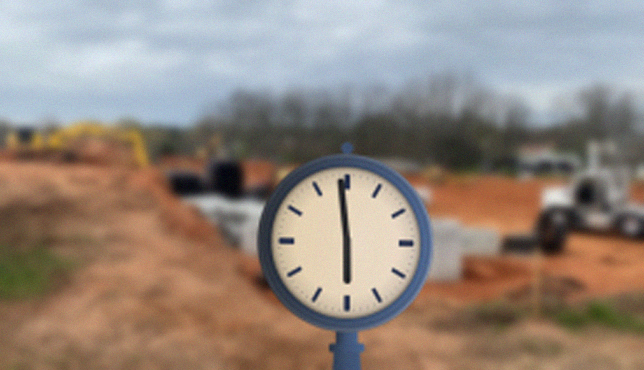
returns 5,59
